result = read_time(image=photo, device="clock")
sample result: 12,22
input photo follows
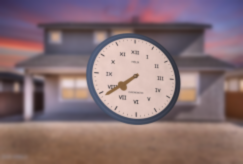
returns 7,39
